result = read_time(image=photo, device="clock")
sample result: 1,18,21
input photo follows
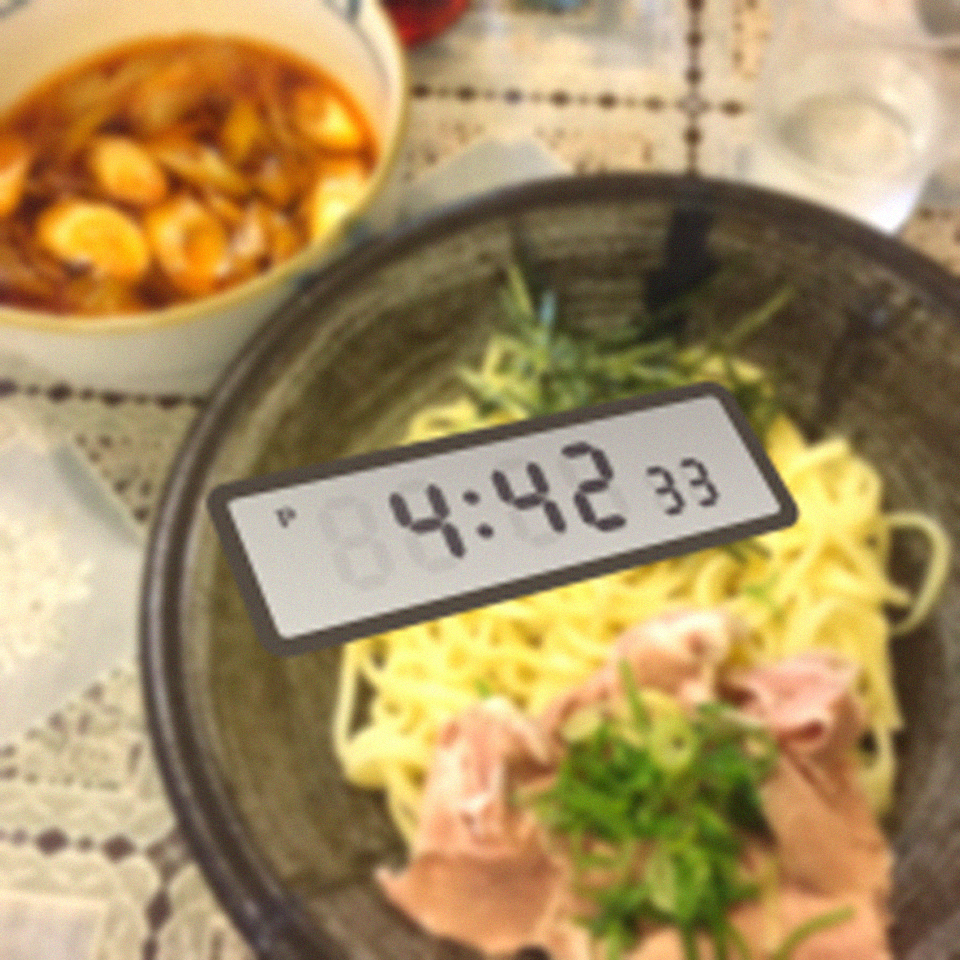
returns 4,42,33
